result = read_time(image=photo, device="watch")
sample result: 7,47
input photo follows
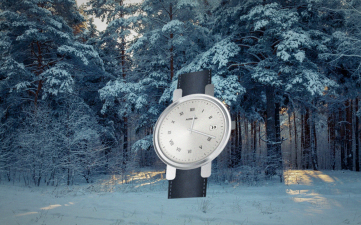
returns 12,19
